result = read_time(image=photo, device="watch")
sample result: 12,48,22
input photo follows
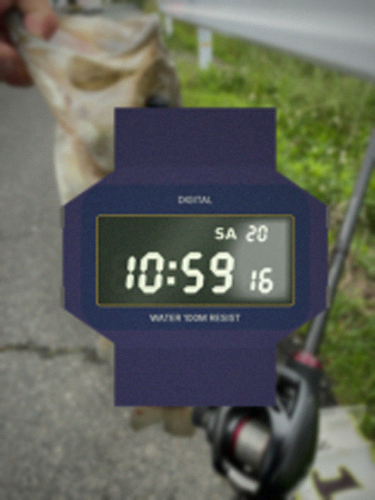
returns 10,59,16
